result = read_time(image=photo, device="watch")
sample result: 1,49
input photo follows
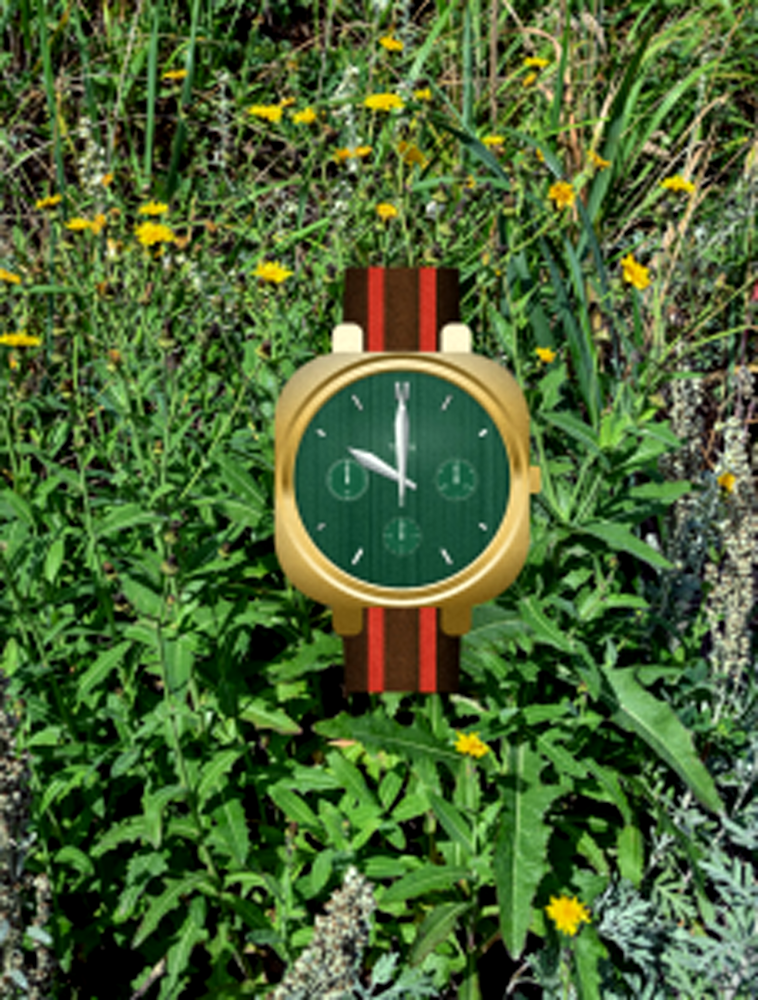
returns 10,00
